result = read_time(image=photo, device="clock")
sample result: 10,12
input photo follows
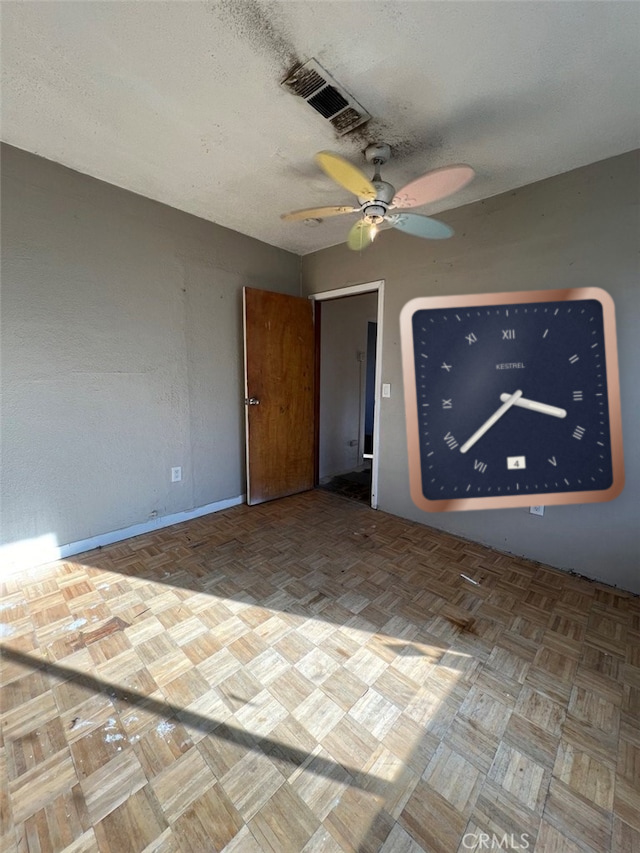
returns 3,38
